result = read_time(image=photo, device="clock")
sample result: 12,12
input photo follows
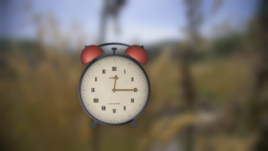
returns 12,15
